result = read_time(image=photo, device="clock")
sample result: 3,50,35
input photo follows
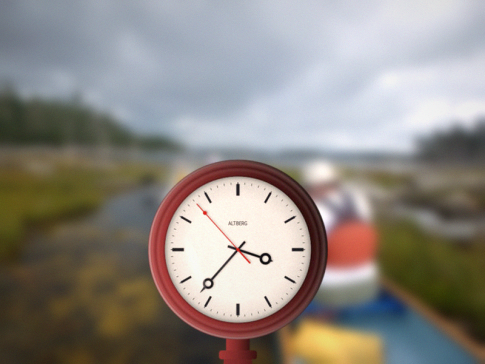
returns 3,36,53
